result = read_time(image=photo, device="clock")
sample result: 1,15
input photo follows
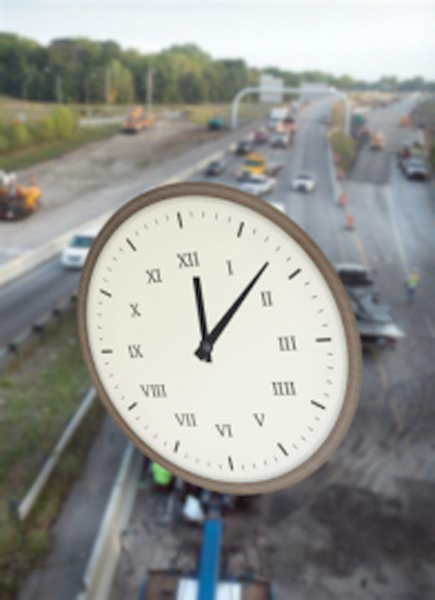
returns 12,08
